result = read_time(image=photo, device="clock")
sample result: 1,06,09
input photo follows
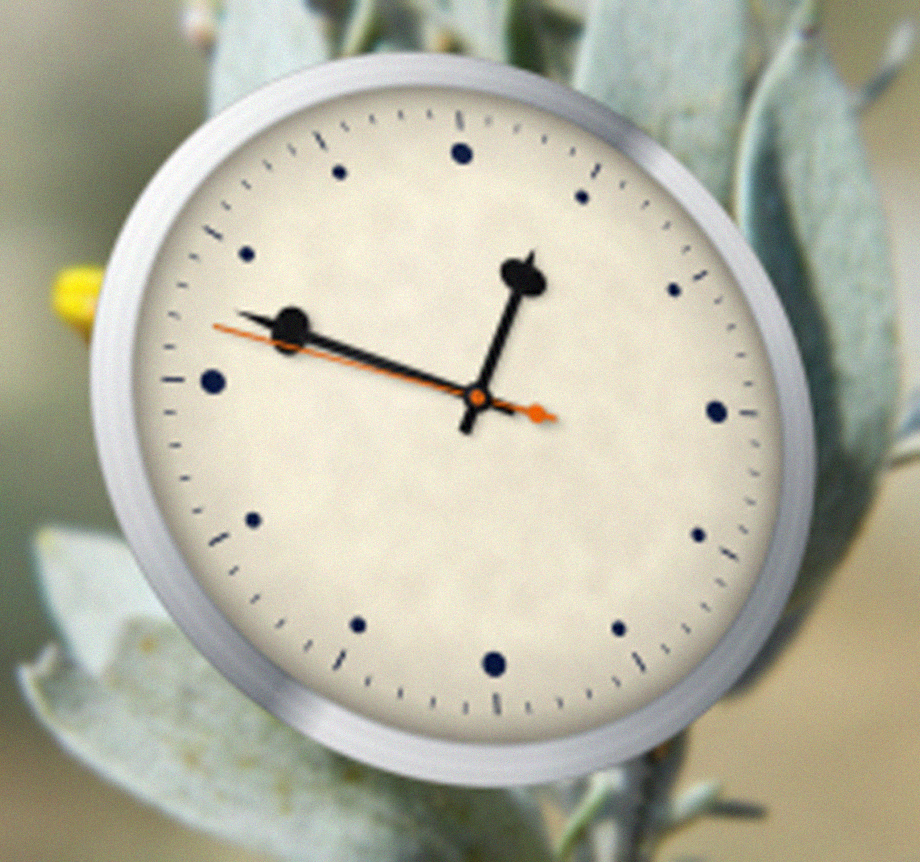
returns 12,47,47
